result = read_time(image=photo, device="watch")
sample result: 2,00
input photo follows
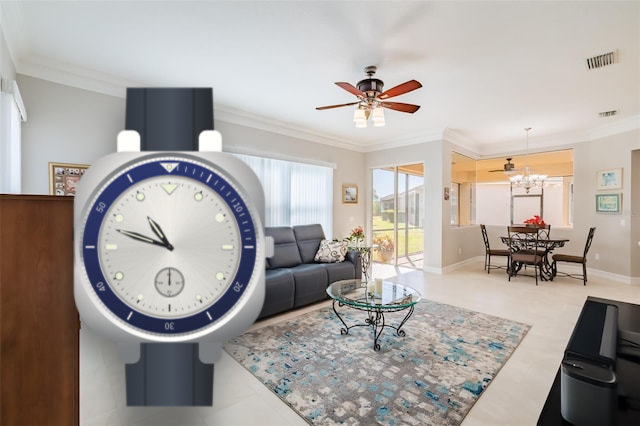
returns 10,48
